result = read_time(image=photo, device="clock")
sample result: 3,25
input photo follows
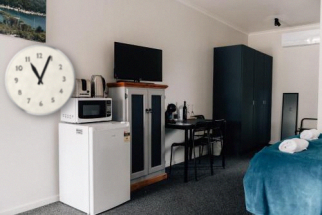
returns 11,04
